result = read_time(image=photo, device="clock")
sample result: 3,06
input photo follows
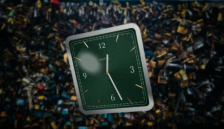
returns 12,27
